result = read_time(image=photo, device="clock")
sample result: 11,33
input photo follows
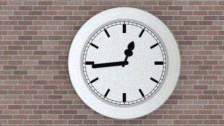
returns 12,44
